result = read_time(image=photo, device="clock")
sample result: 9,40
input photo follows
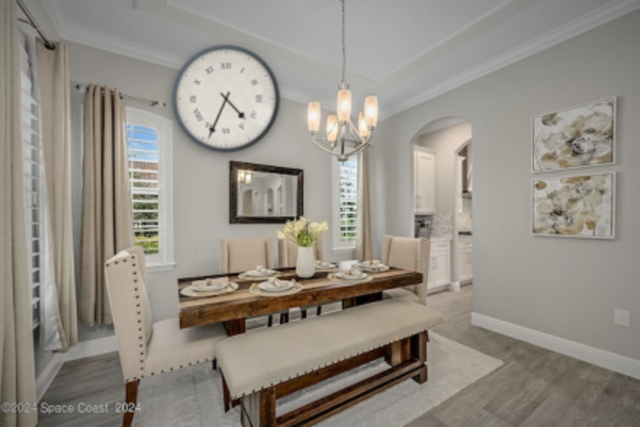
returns 4,34
